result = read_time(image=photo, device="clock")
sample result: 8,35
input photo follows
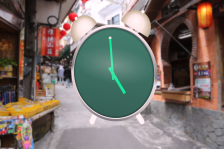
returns 5,00
